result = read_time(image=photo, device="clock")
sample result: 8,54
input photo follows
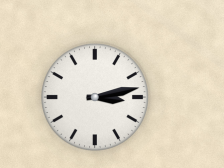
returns 3,13
